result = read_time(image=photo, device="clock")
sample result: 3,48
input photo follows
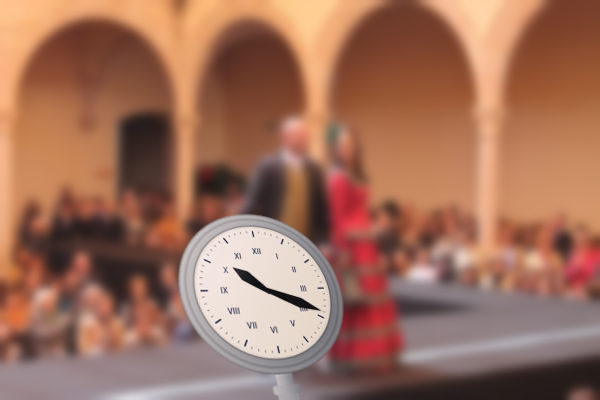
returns 10,19
